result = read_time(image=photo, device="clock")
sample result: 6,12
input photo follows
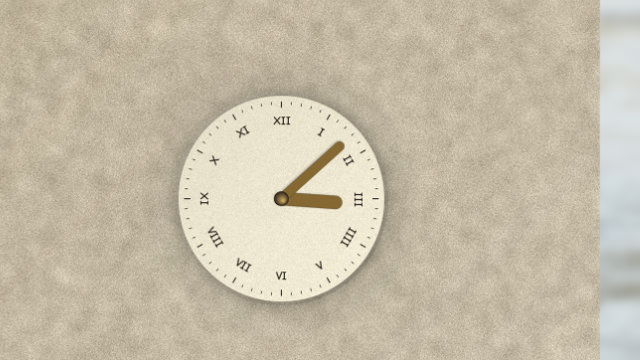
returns 3,08
